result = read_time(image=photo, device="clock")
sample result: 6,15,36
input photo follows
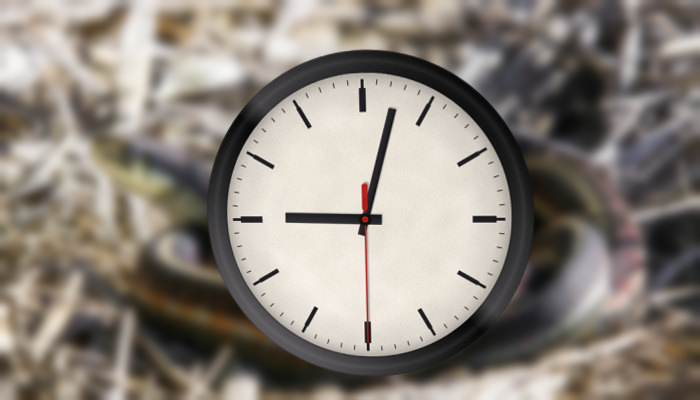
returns 9,02,30
